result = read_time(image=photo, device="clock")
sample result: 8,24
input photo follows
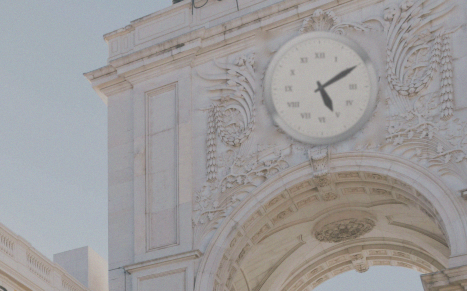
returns 5,10
